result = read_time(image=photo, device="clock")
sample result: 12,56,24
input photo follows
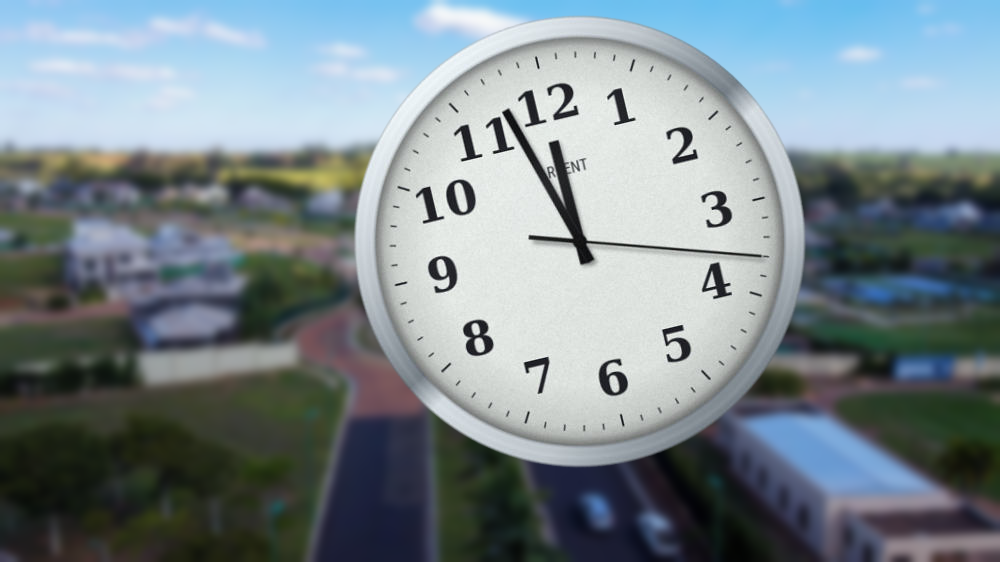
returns 11,57,18
